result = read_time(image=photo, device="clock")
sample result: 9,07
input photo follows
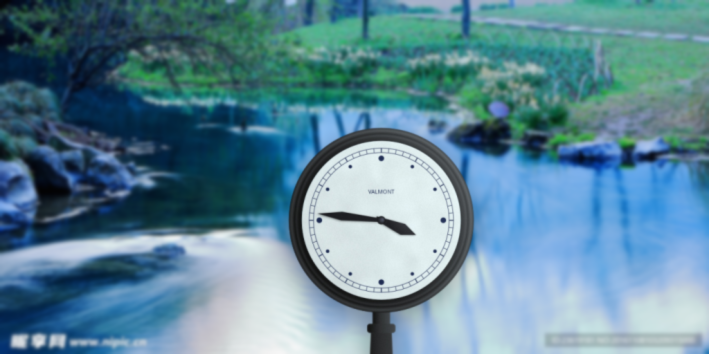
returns 3,46
